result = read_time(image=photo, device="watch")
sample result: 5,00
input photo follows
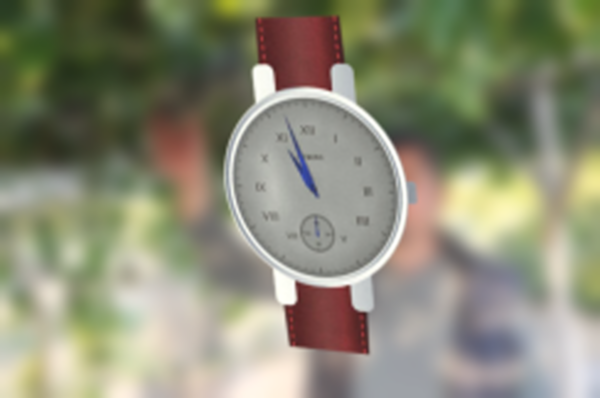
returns 10,57
